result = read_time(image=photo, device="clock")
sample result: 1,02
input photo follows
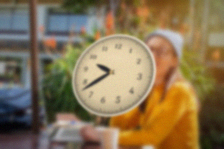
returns 9,38
